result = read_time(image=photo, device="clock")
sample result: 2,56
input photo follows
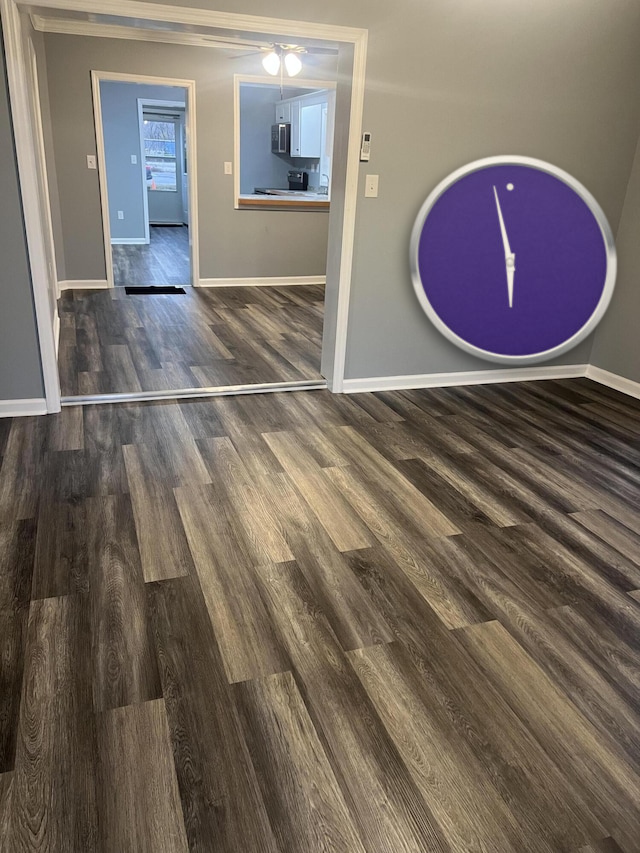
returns 5,58
